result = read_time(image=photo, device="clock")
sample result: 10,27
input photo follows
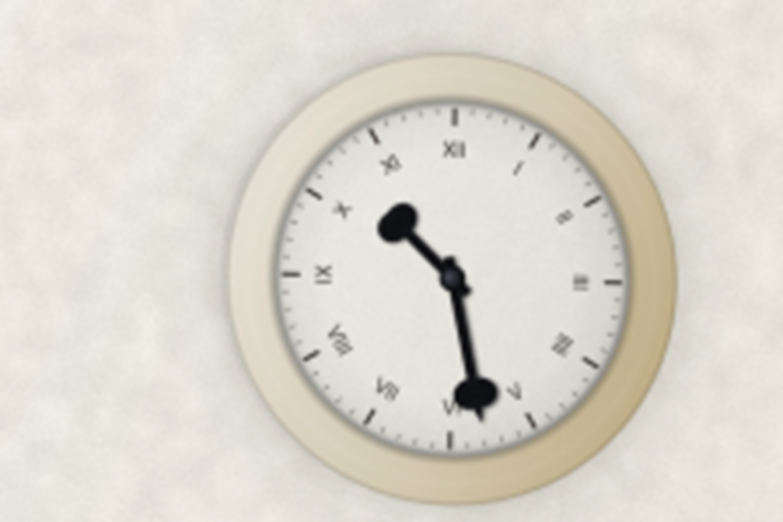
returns 10,28
